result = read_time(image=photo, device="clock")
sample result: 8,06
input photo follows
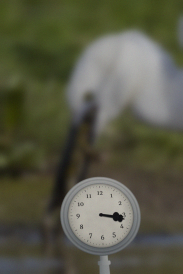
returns 3,17
